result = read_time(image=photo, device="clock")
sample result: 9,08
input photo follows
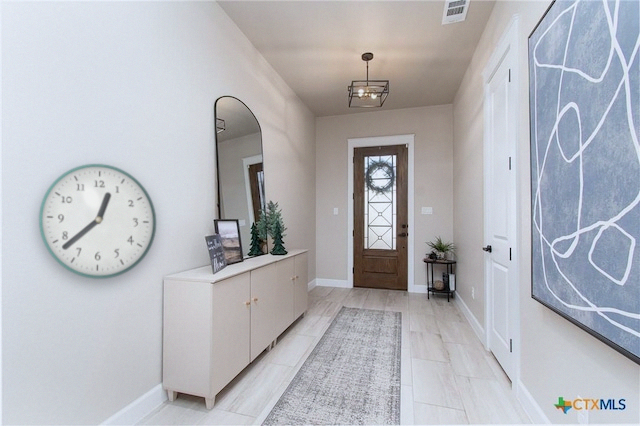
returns 12,38
